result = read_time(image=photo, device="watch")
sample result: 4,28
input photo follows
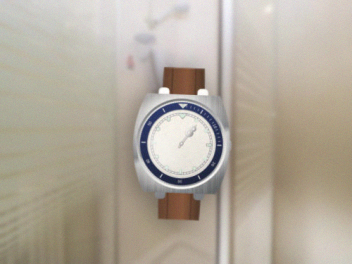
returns 1,06
